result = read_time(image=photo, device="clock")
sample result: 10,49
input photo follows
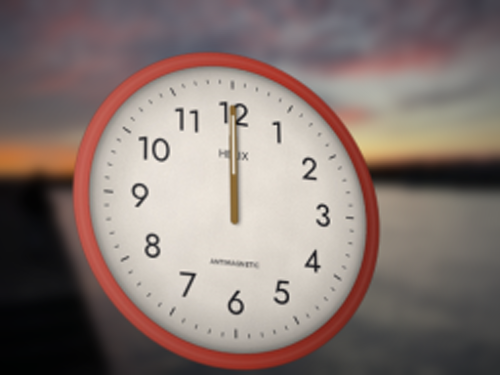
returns 12,00
